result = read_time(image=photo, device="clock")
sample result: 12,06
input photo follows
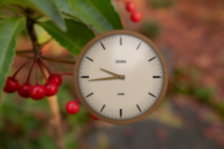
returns 9,44
